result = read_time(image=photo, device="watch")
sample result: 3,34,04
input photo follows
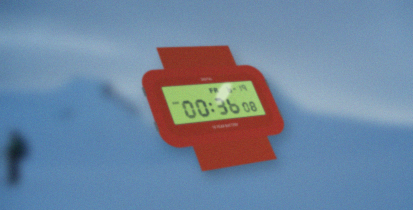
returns 0,36,08
